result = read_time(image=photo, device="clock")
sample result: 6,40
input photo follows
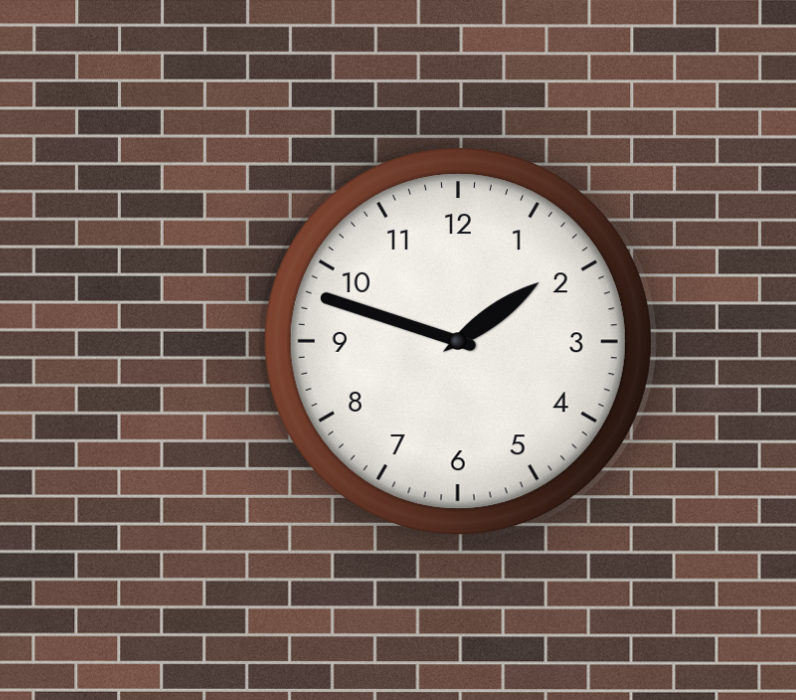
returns 1,48
